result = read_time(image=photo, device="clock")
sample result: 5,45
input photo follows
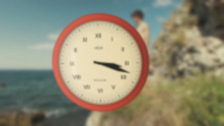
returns 3,18
